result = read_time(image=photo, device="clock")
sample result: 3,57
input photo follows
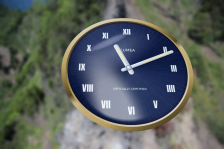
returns 11,11
